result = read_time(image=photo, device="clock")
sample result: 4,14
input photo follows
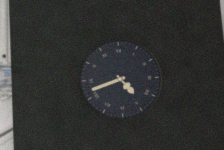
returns 4,42
